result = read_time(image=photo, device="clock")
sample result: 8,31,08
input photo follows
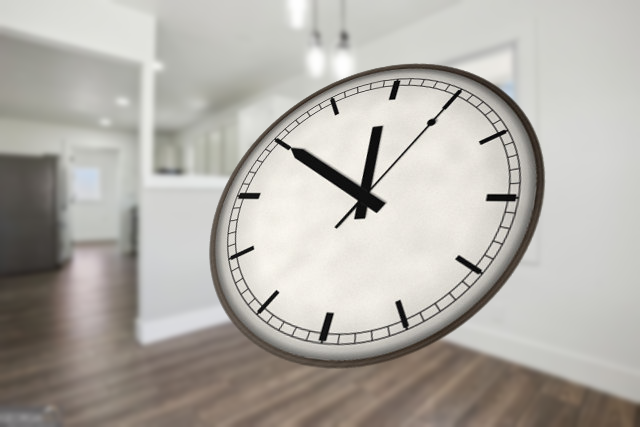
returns 11,50,05
